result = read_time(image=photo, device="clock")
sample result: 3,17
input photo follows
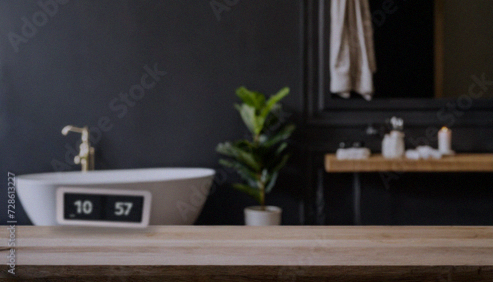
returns 10,57
